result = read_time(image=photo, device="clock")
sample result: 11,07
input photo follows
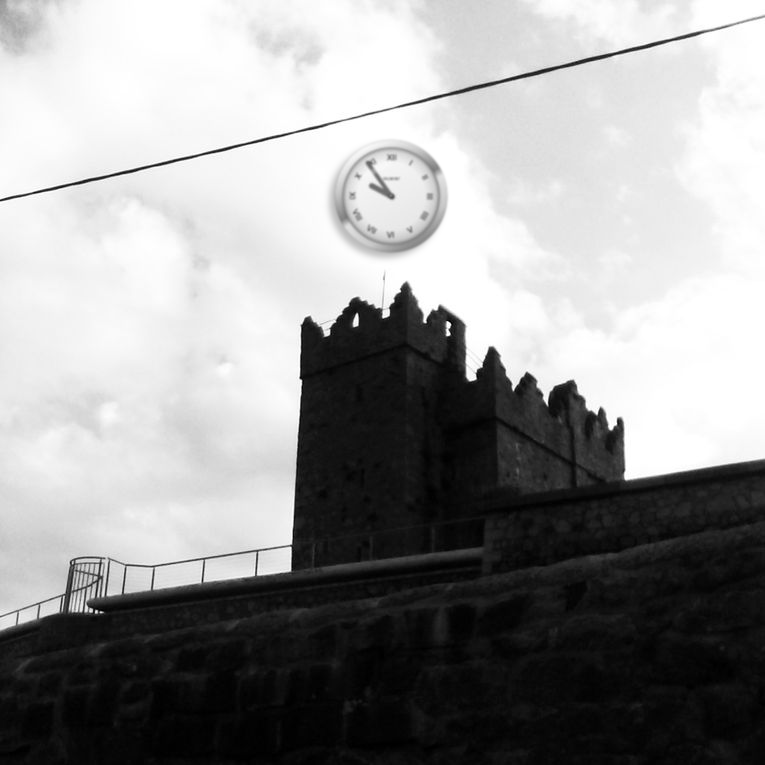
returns 9,54
